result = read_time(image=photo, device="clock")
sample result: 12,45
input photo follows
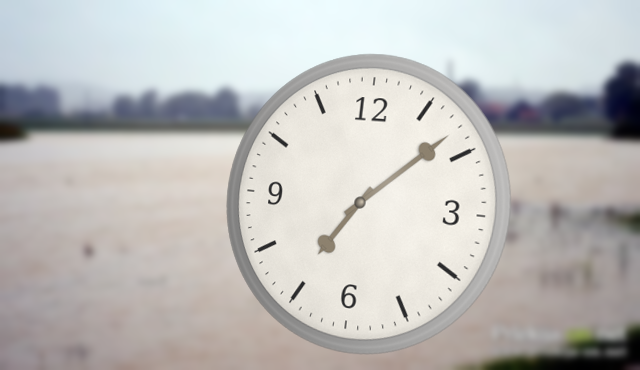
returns 7,08
